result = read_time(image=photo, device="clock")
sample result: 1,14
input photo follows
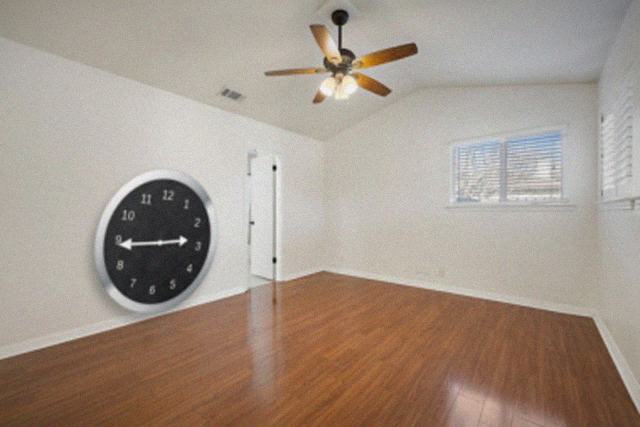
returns 2,44
